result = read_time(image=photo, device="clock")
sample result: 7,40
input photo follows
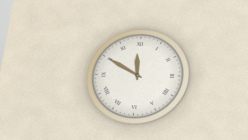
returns 11,50
